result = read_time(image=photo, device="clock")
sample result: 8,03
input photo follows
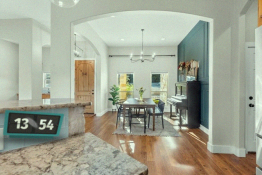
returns 13,54
